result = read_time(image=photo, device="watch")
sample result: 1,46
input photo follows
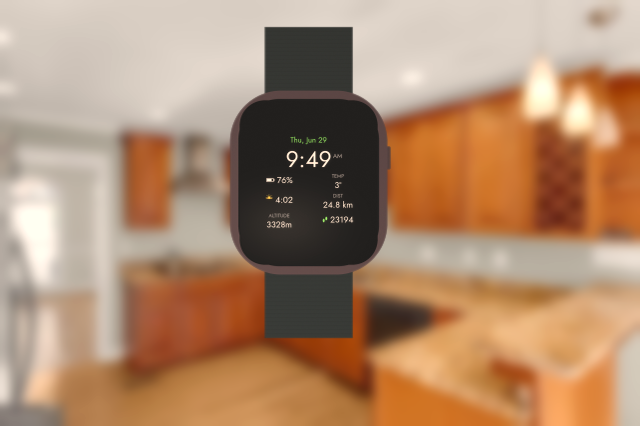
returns 9,49
